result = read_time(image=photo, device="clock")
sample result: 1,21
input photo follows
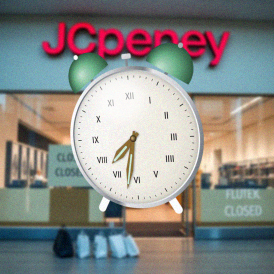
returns 7,32
